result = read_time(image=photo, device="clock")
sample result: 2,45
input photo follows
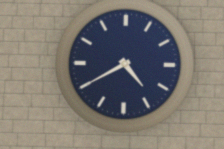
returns 4,40
